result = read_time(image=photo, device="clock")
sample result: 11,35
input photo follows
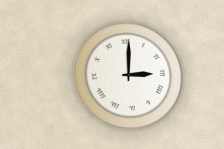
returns 3,01
